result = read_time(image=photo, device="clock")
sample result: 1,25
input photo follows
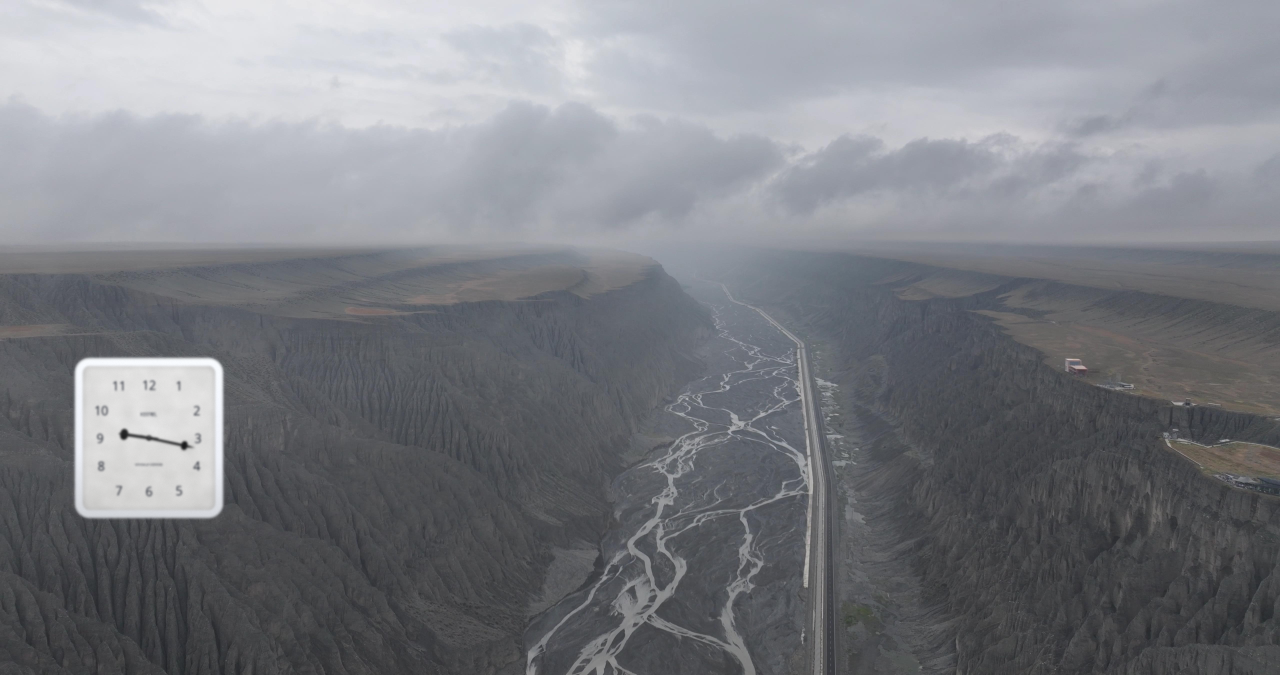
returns 9,17
